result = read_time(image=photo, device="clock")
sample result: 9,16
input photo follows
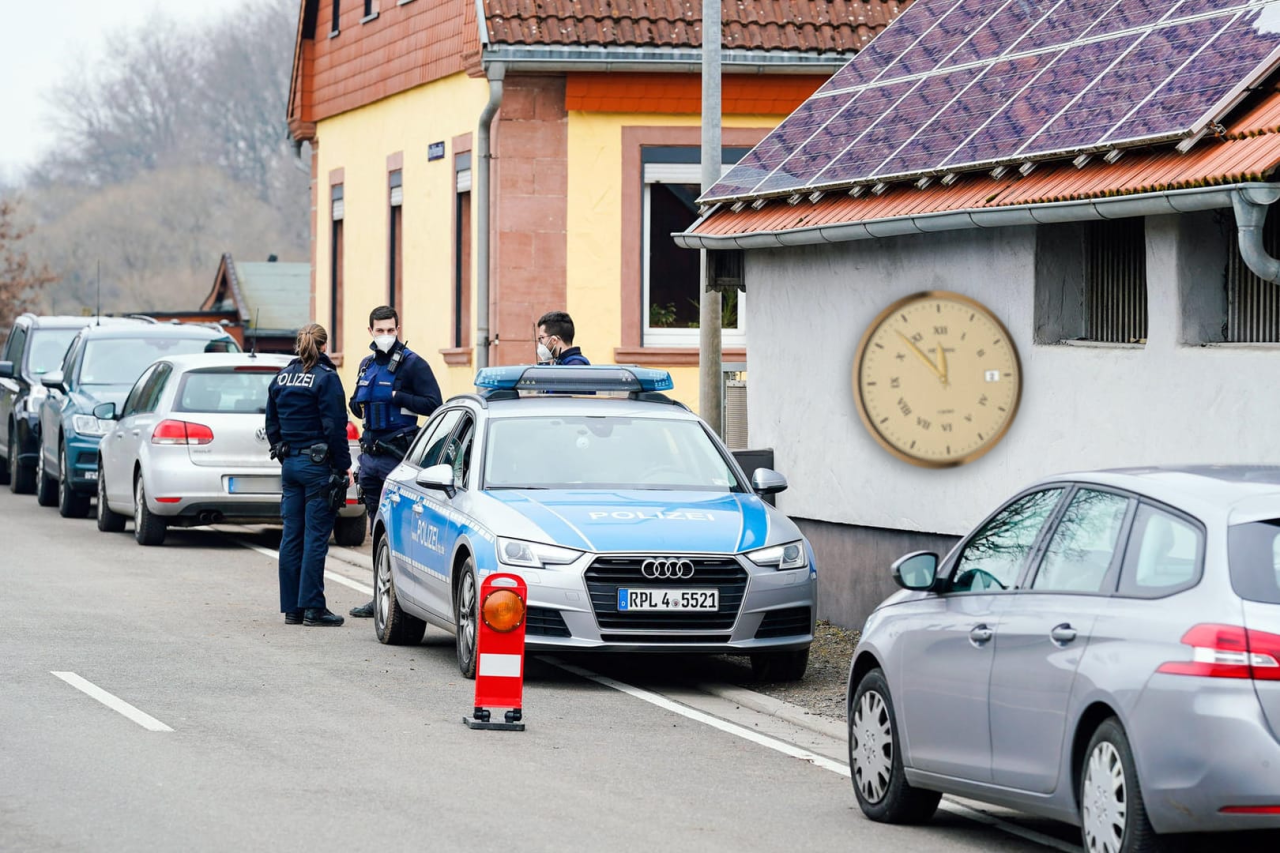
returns 11,53
